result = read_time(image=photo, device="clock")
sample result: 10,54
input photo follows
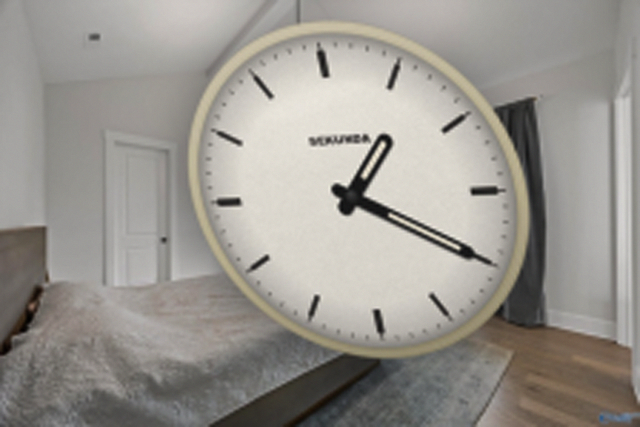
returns 1,20
